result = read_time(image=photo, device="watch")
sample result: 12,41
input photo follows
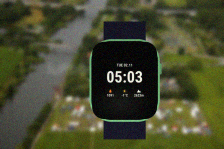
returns 5,03
